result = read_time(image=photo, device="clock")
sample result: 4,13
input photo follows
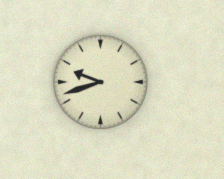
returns 9,42
